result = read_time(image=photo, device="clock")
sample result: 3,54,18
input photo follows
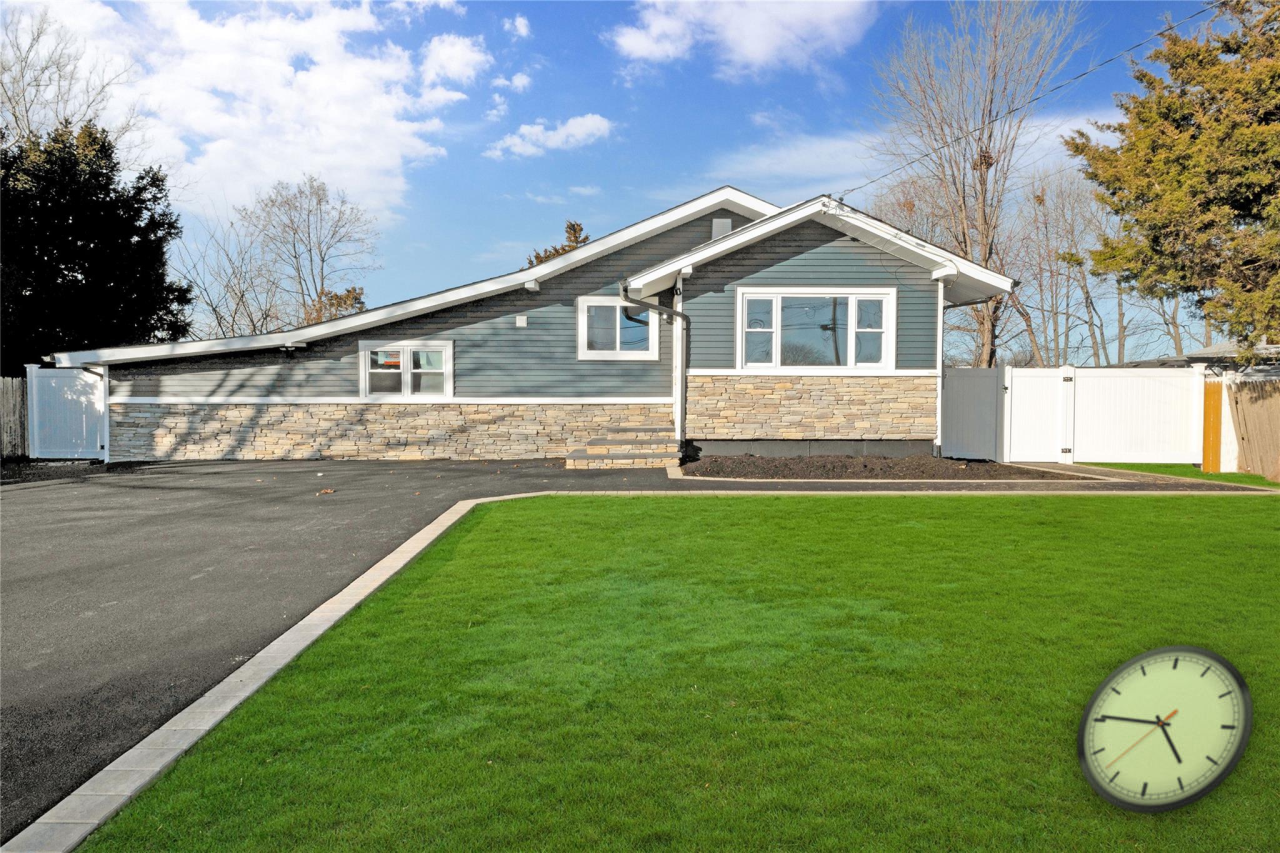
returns 4,45,37
